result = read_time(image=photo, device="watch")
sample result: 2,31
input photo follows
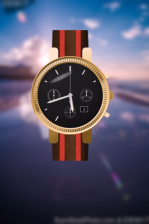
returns 5,42
